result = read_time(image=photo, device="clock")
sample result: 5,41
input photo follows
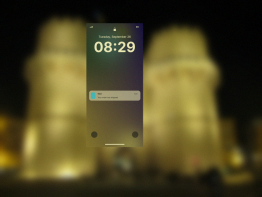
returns 8,29
